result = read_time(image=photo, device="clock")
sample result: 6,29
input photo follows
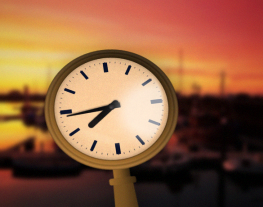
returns 7,44
